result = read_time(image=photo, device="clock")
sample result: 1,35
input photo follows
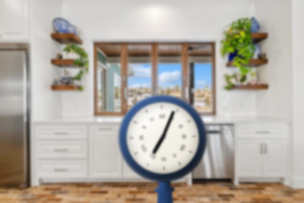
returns 7,04
